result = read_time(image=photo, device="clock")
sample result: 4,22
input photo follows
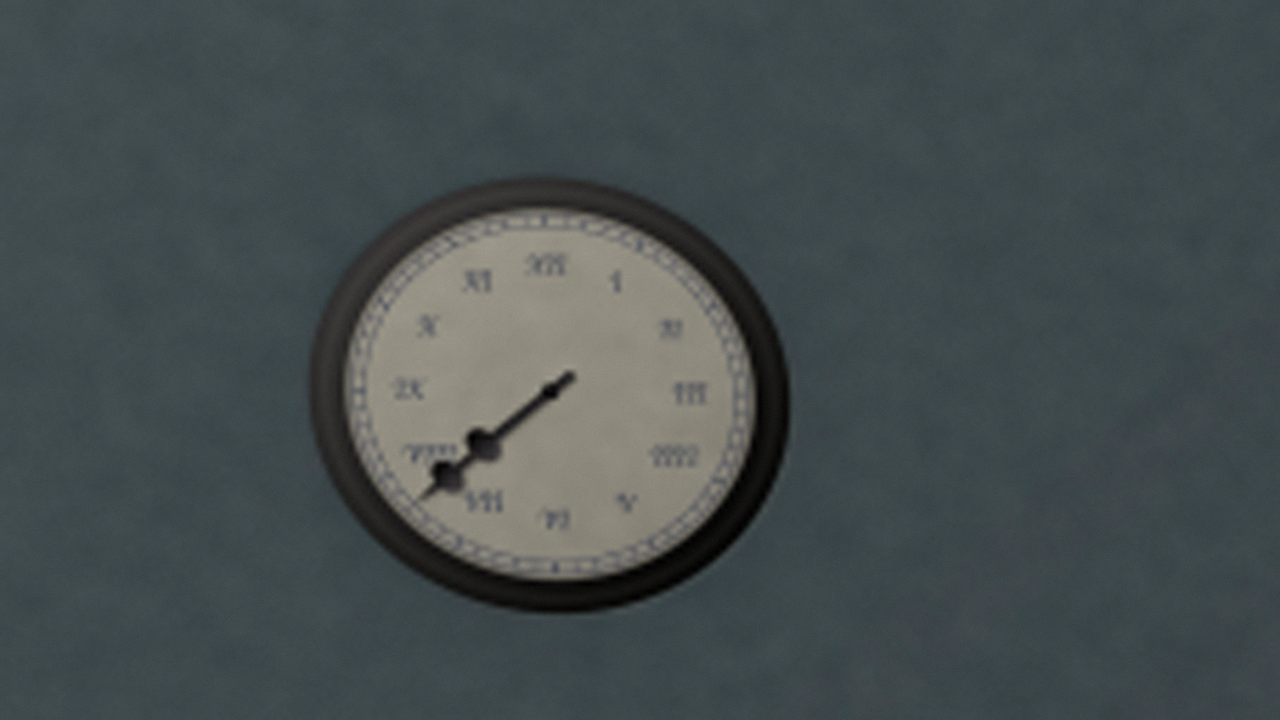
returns 7,38
